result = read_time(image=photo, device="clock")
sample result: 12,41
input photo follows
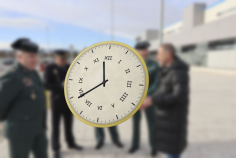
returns 11,39
